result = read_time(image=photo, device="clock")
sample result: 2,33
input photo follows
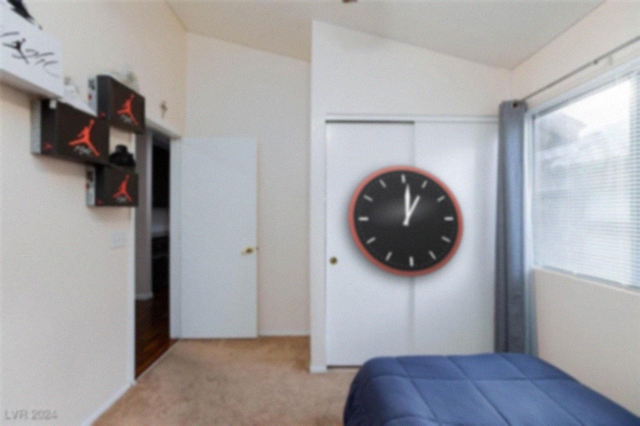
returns 1,01
